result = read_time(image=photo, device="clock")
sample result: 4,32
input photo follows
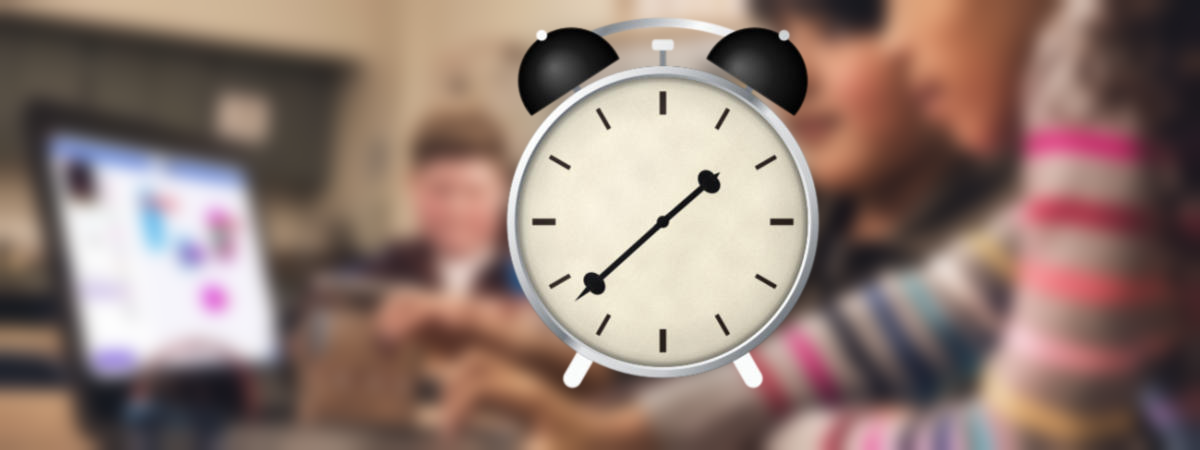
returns 1,38
